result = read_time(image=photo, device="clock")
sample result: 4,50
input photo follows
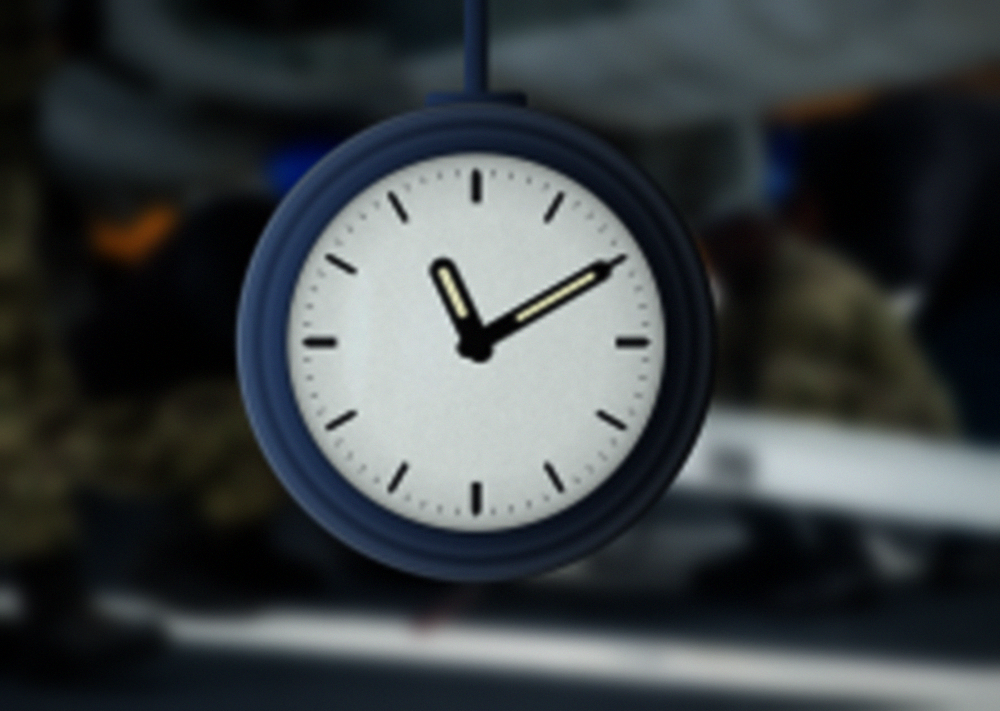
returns 11,10
